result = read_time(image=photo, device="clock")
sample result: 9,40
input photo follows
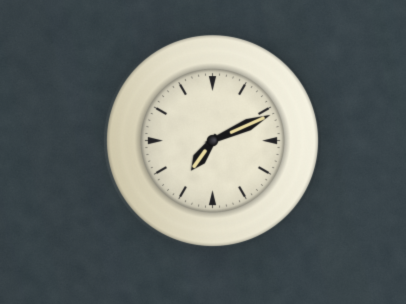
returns 7,11
